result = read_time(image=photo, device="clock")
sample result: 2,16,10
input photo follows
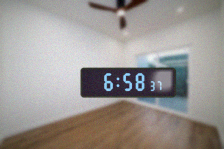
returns 6,58,37
